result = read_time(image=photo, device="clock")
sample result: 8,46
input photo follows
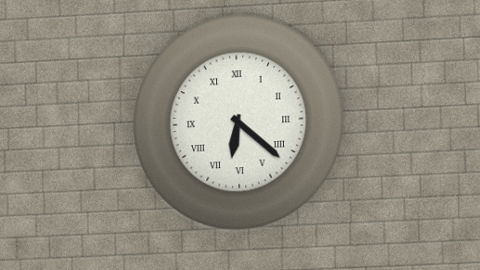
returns 6,22
